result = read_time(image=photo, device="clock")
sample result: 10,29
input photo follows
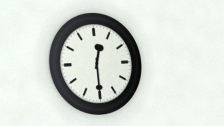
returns 12,30
